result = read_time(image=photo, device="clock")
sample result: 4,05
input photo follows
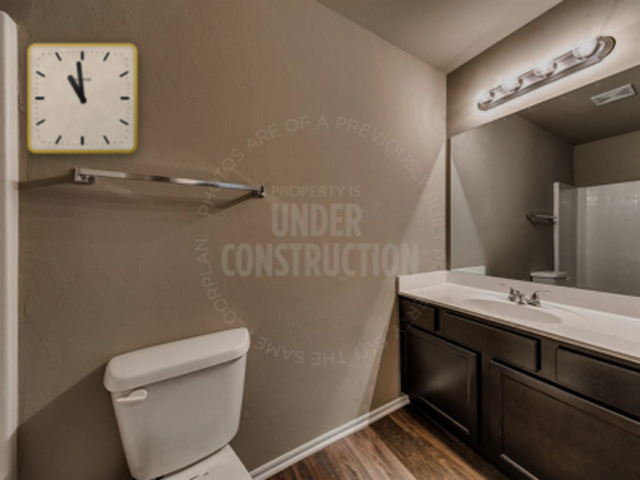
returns 10,59
